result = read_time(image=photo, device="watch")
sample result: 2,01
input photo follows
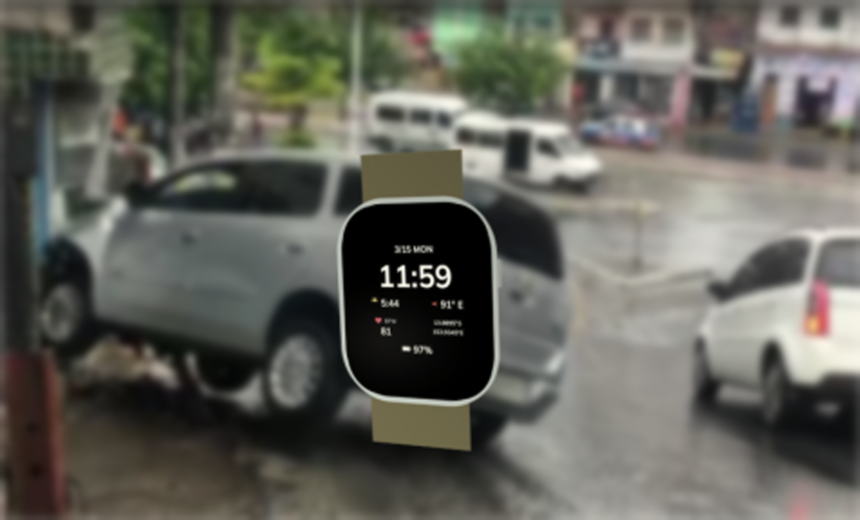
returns 11,59
